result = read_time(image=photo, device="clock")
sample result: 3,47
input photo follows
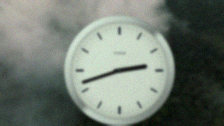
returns 2,42
